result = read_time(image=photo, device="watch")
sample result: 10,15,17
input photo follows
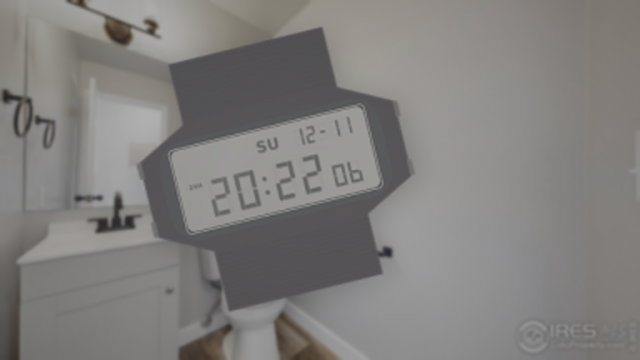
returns 20,22,06
